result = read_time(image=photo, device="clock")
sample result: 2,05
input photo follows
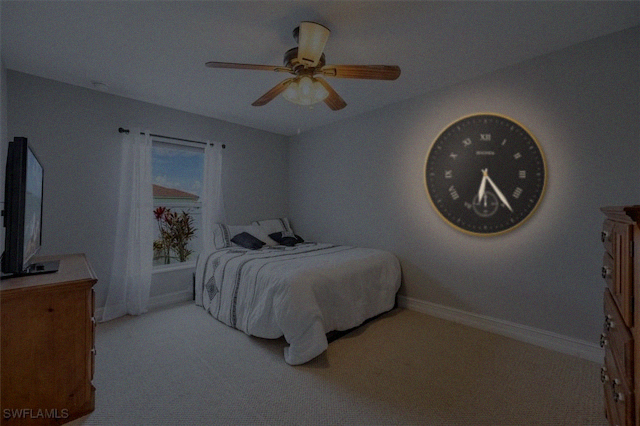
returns 6,24
